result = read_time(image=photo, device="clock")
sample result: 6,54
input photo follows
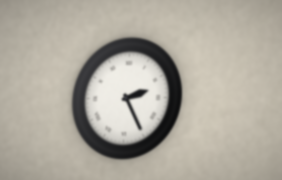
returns 2,25
